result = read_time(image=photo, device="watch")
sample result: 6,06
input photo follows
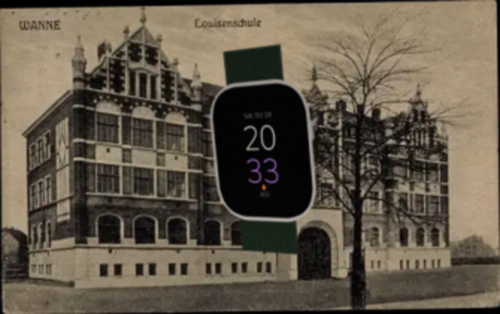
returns 20,33
